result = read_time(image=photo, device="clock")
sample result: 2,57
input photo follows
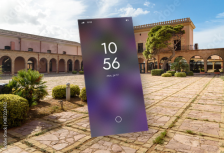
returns 10,56
